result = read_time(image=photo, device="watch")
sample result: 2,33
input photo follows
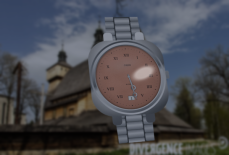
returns 5,28
